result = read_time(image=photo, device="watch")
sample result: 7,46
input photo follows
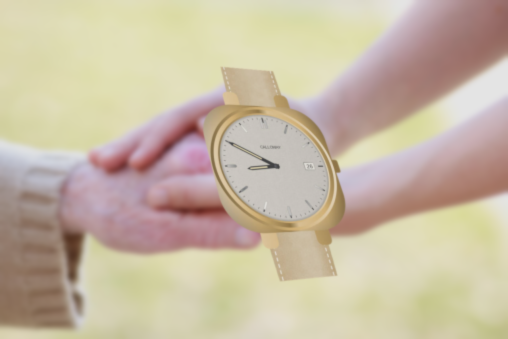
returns 8,50
